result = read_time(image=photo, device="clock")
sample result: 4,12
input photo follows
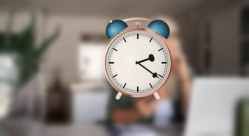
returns 2,21
